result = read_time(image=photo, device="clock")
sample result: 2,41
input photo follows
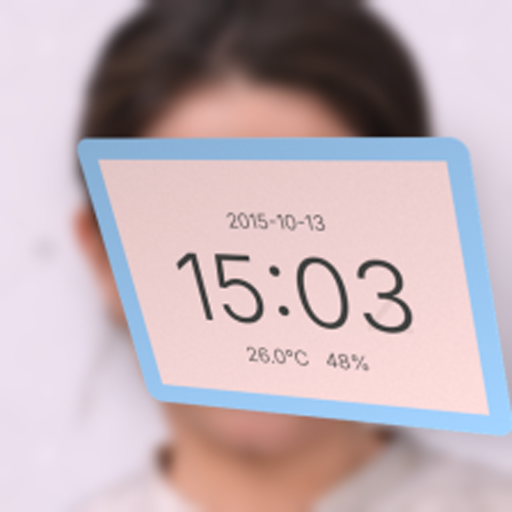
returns 15,03
